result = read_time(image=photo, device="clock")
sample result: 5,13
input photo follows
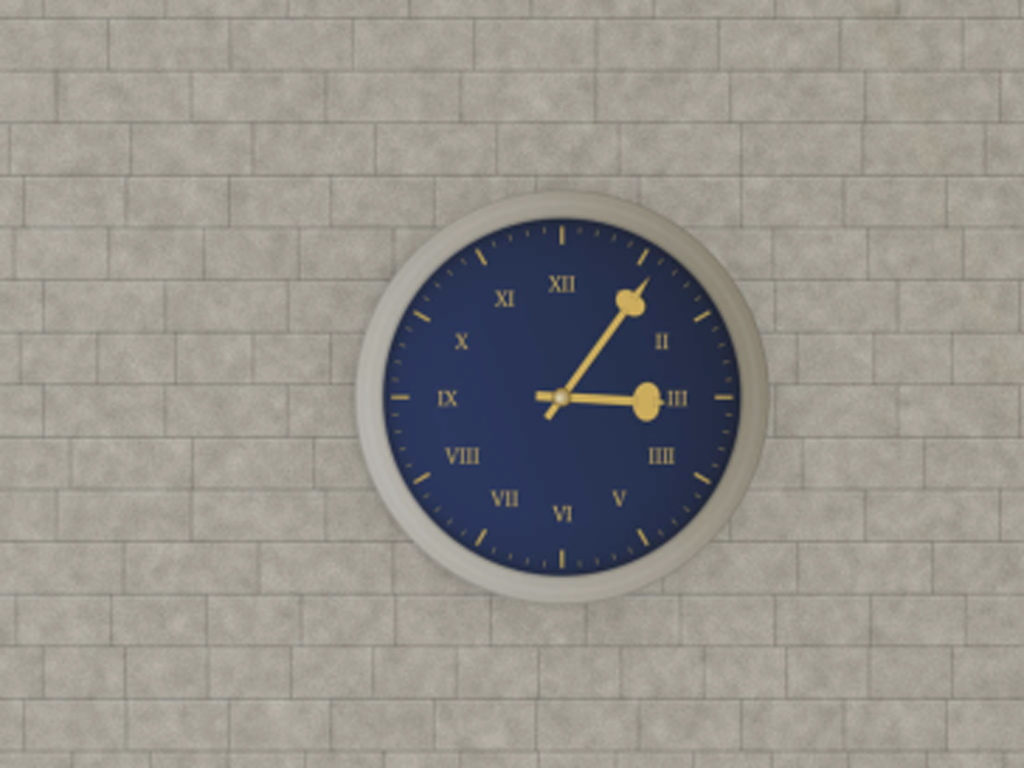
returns 3,06
